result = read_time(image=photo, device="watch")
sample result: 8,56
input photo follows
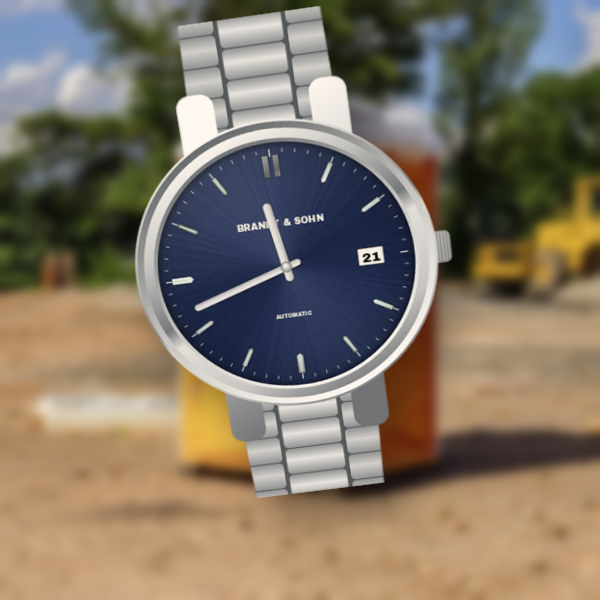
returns 11,42
